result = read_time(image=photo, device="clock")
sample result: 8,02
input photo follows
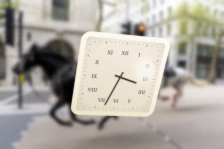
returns 3,33
